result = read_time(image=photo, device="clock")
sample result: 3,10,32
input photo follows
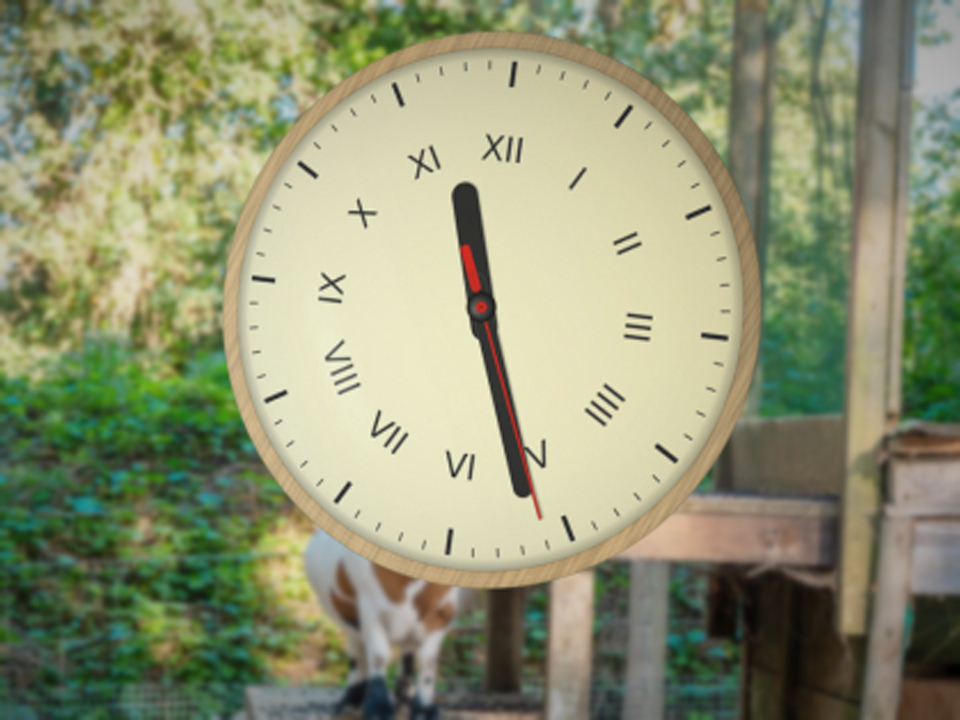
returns 11,26,26
